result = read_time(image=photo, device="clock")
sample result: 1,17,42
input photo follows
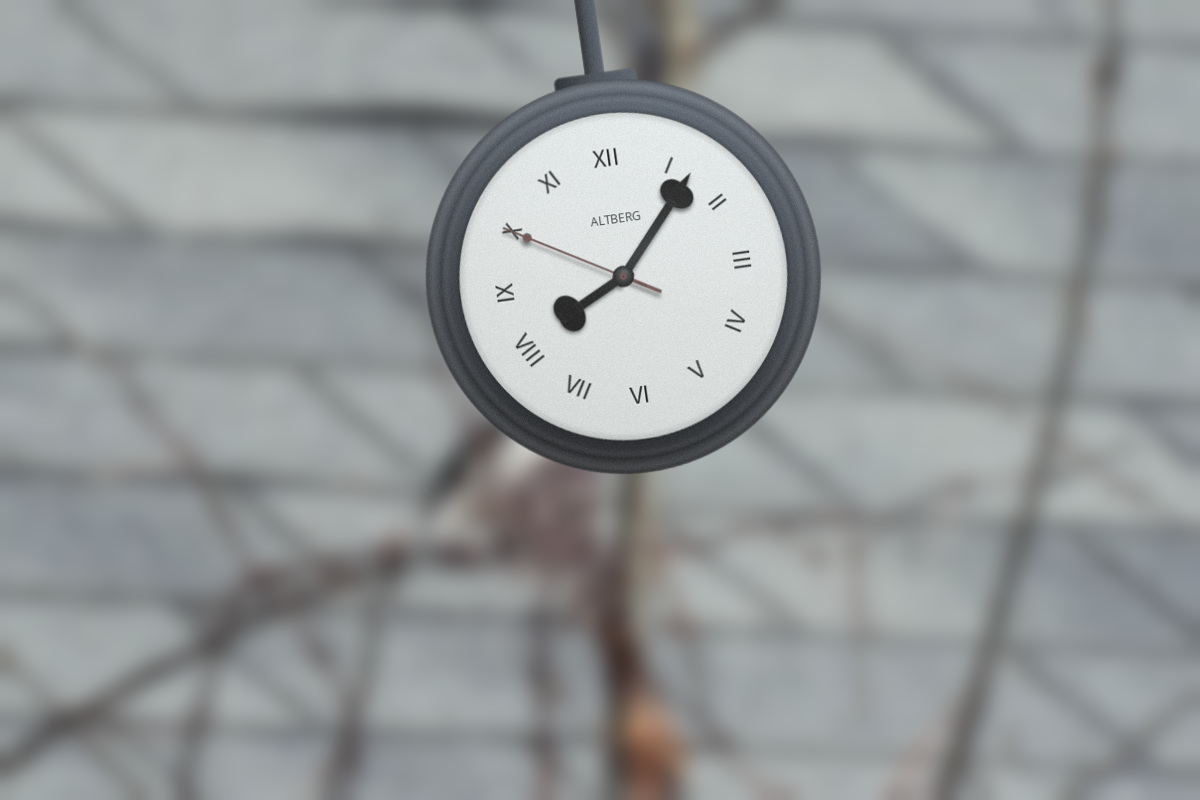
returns 8,06,50
